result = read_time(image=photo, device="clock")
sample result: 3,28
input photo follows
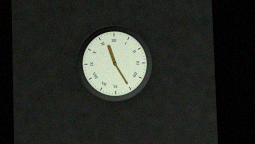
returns 11,25
